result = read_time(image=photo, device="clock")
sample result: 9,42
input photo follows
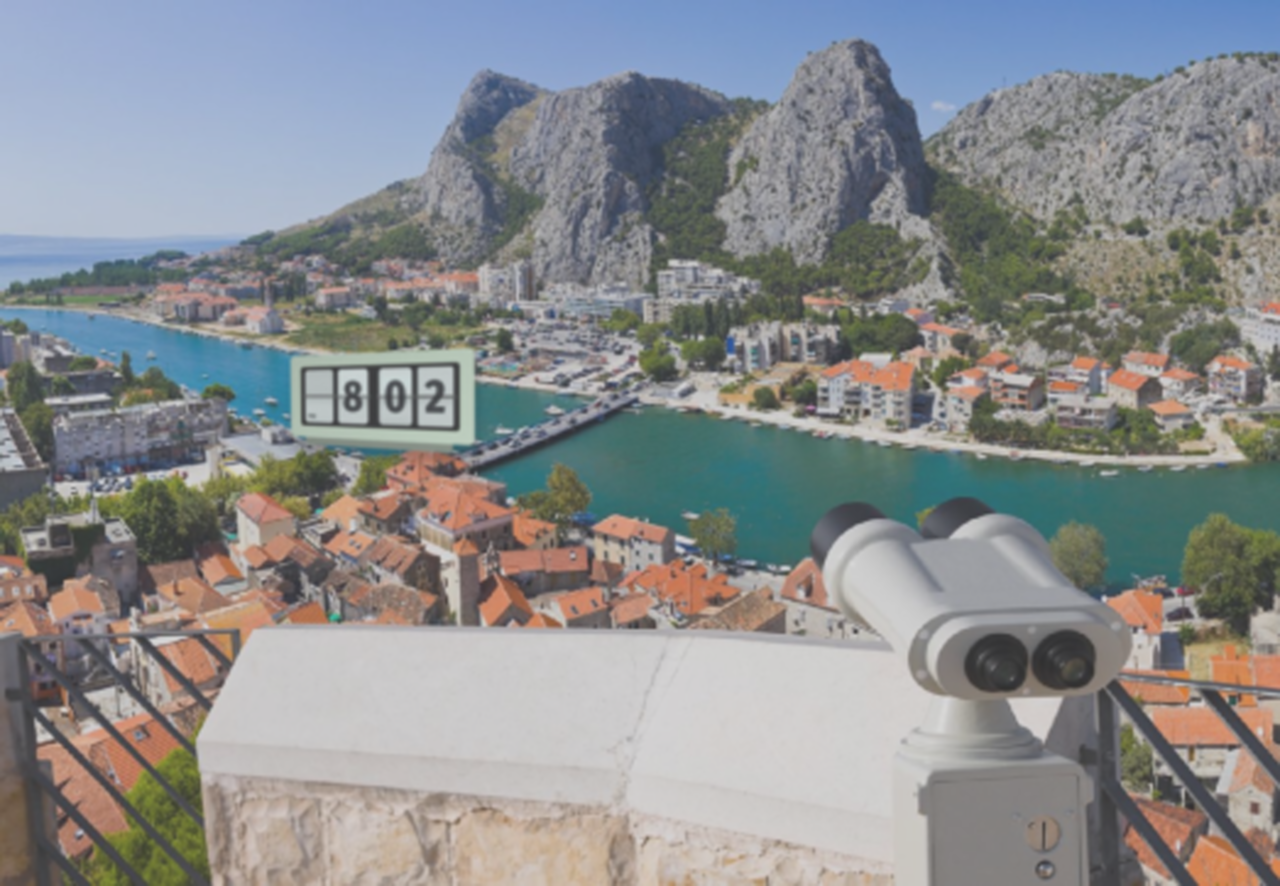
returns 8,02
